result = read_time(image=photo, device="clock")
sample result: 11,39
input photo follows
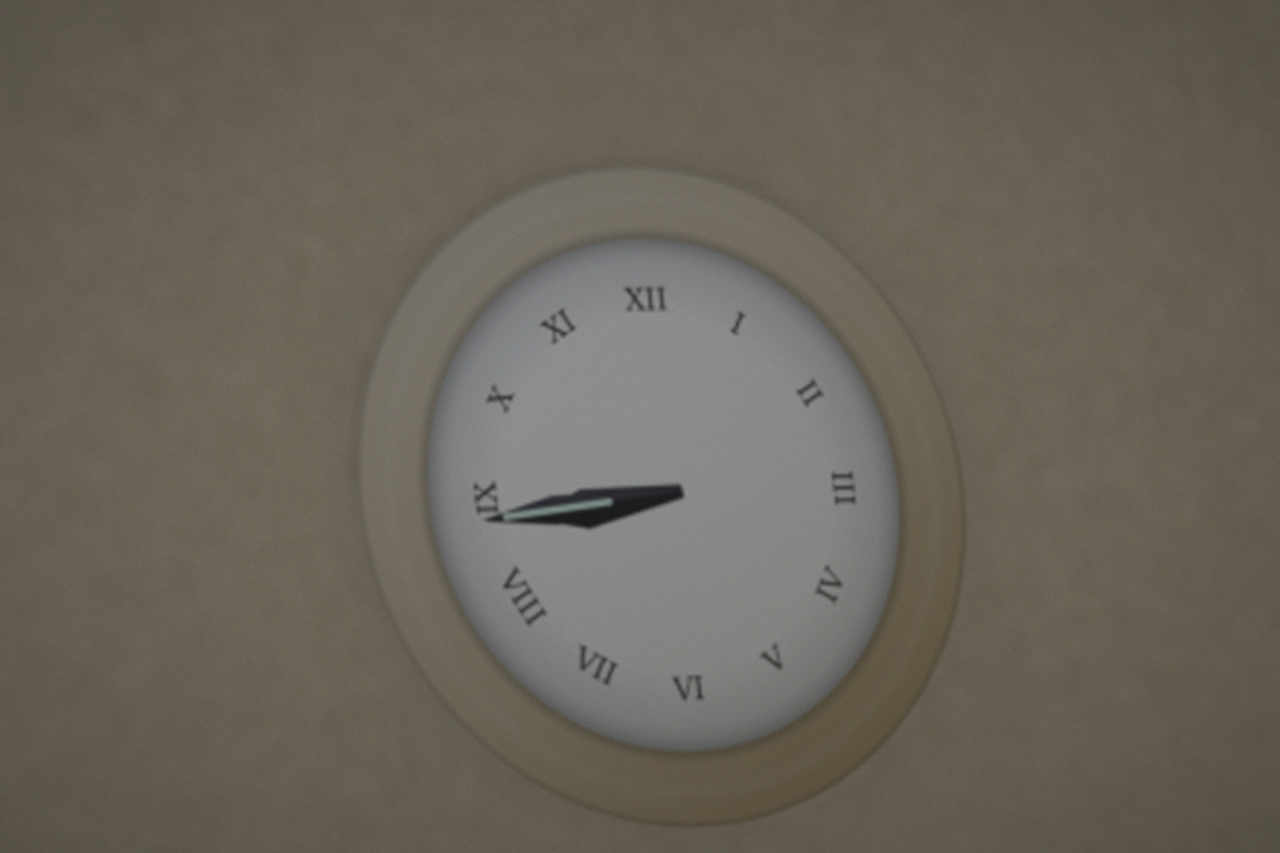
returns 8,44
